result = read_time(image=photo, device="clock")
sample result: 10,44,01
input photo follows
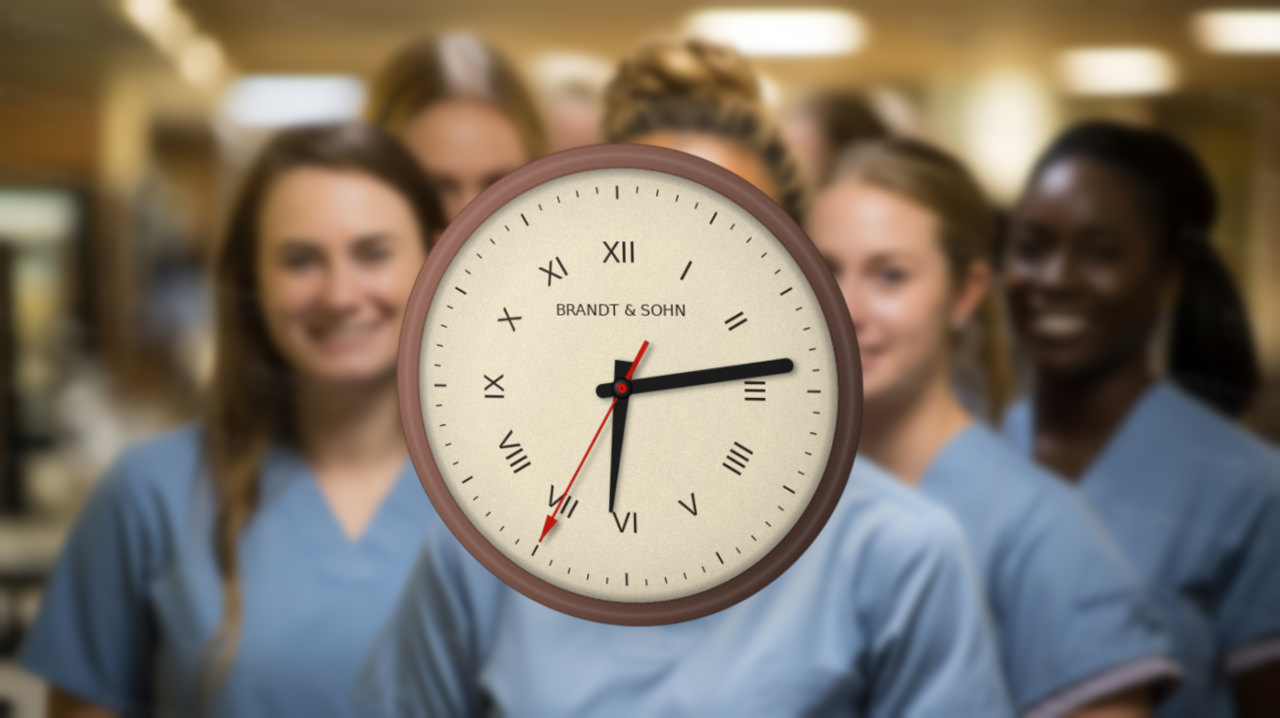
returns 6,13,35
